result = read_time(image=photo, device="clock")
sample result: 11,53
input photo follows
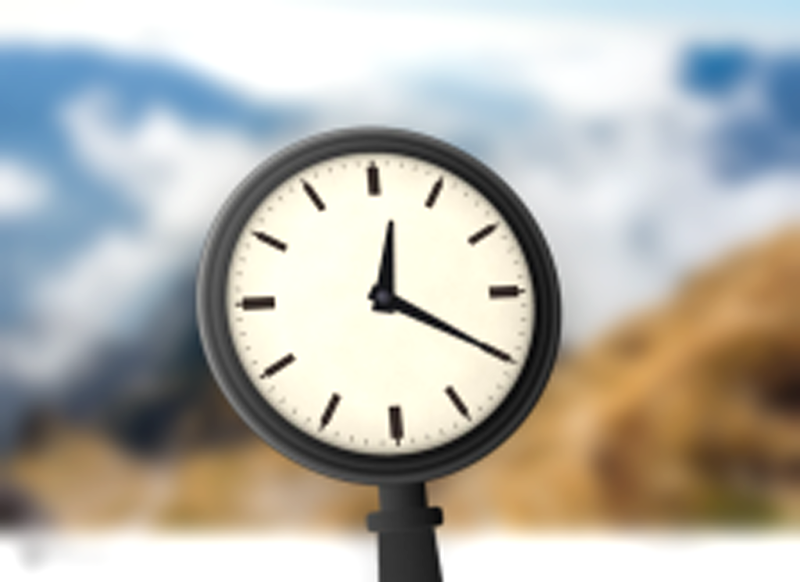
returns 12,20
